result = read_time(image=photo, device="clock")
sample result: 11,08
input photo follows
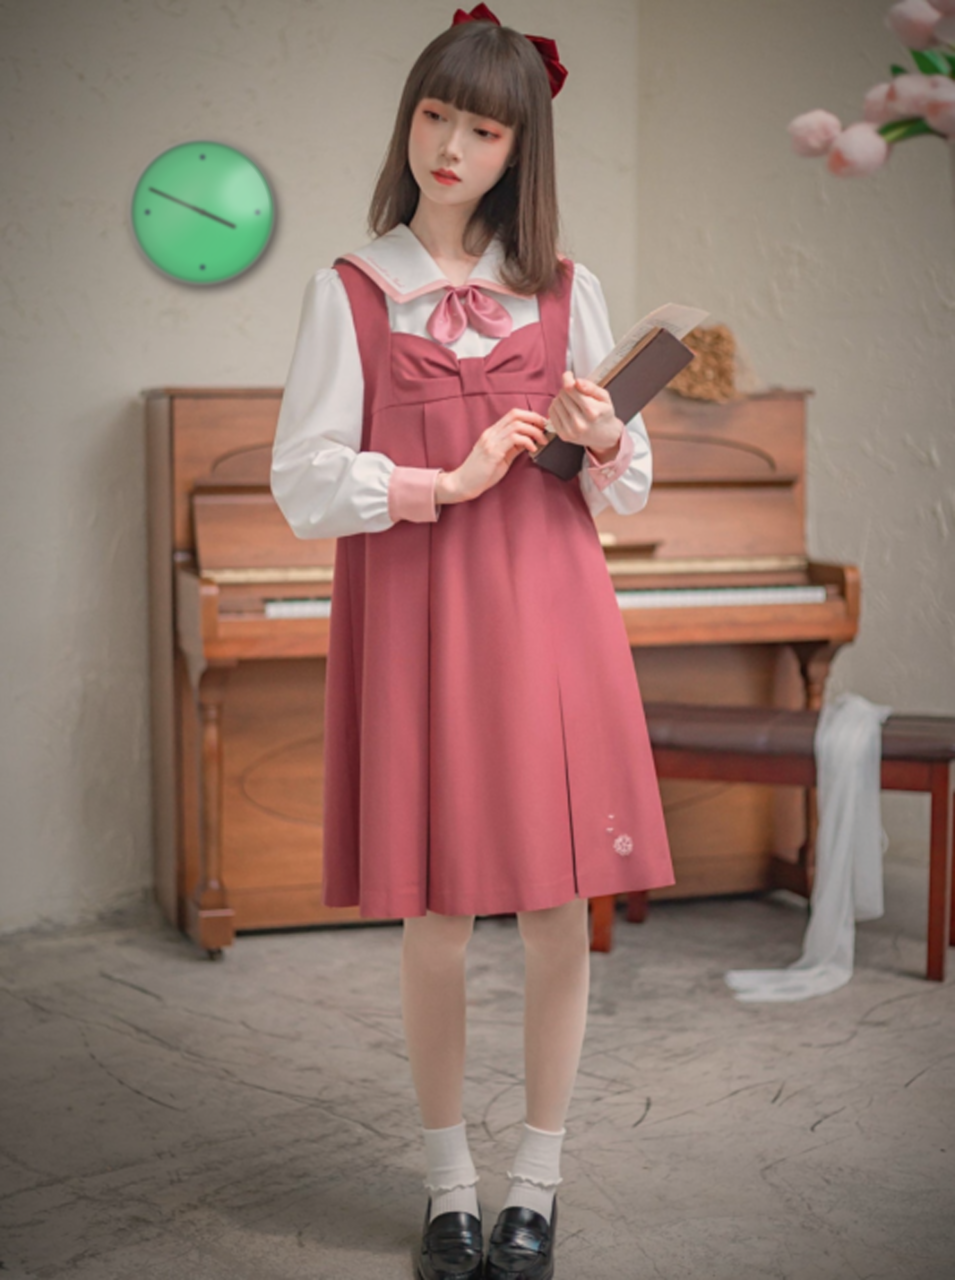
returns 3,49
